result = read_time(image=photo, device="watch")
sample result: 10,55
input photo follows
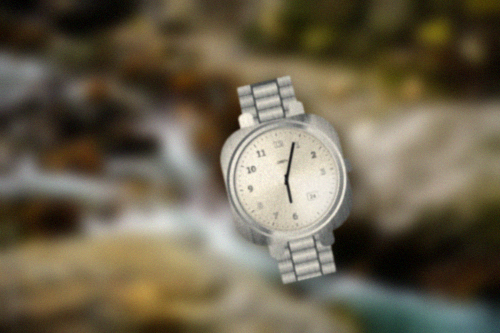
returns 6,04
